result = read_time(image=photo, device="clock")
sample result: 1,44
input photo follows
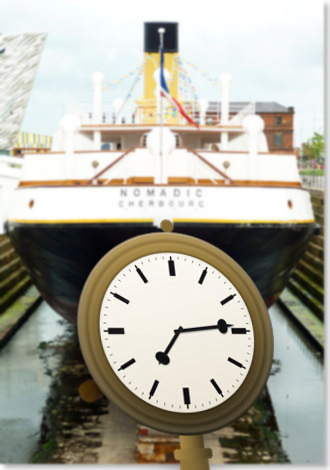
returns 7,14
